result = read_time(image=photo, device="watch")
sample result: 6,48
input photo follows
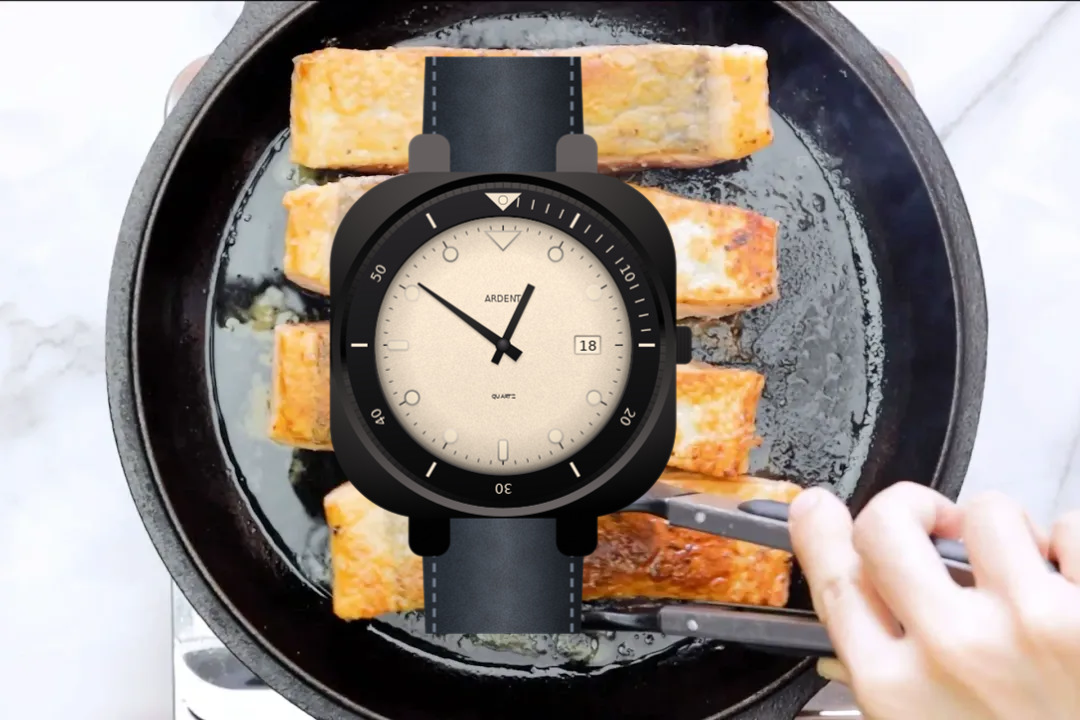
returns 12,51
